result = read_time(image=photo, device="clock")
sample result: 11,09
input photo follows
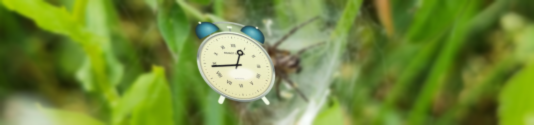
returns 12,44
